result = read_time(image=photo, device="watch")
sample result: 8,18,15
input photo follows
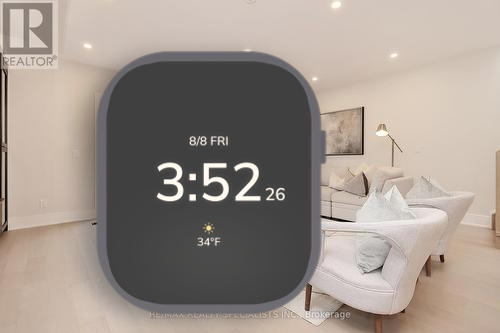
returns 3,52,26
